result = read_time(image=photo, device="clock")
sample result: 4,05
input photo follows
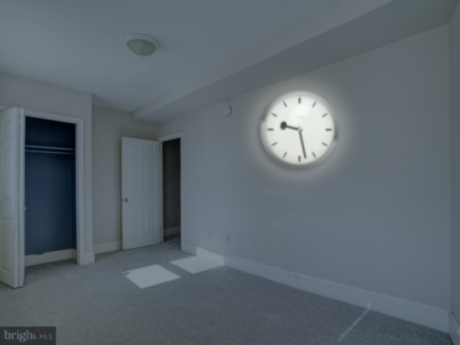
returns 9,28
